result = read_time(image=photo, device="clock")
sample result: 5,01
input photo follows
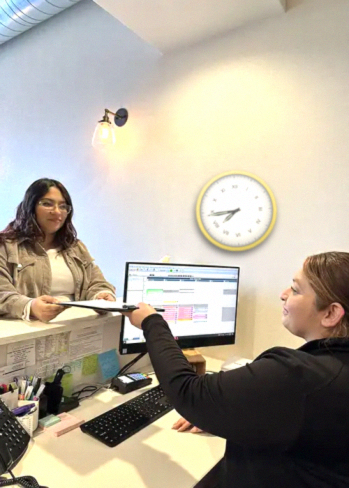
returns 7,44
